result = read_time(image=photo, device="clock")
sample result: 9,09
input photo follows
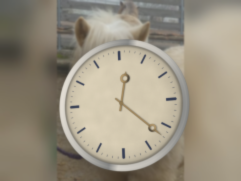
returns 12,22
